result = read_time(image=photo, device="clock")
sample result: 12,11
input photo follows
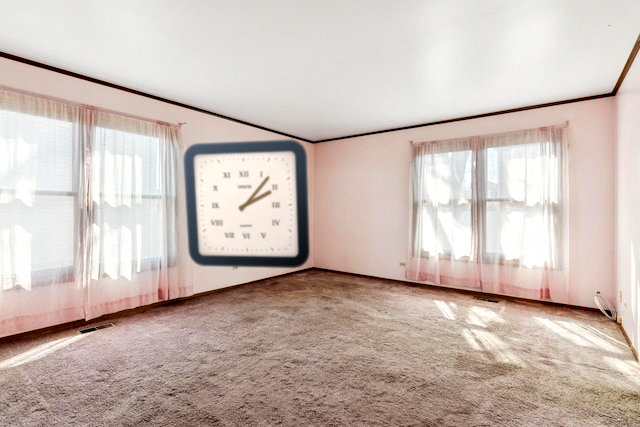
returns 2,07
